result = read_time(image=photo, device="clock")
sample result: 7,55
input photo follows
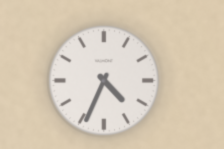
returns 4,34
